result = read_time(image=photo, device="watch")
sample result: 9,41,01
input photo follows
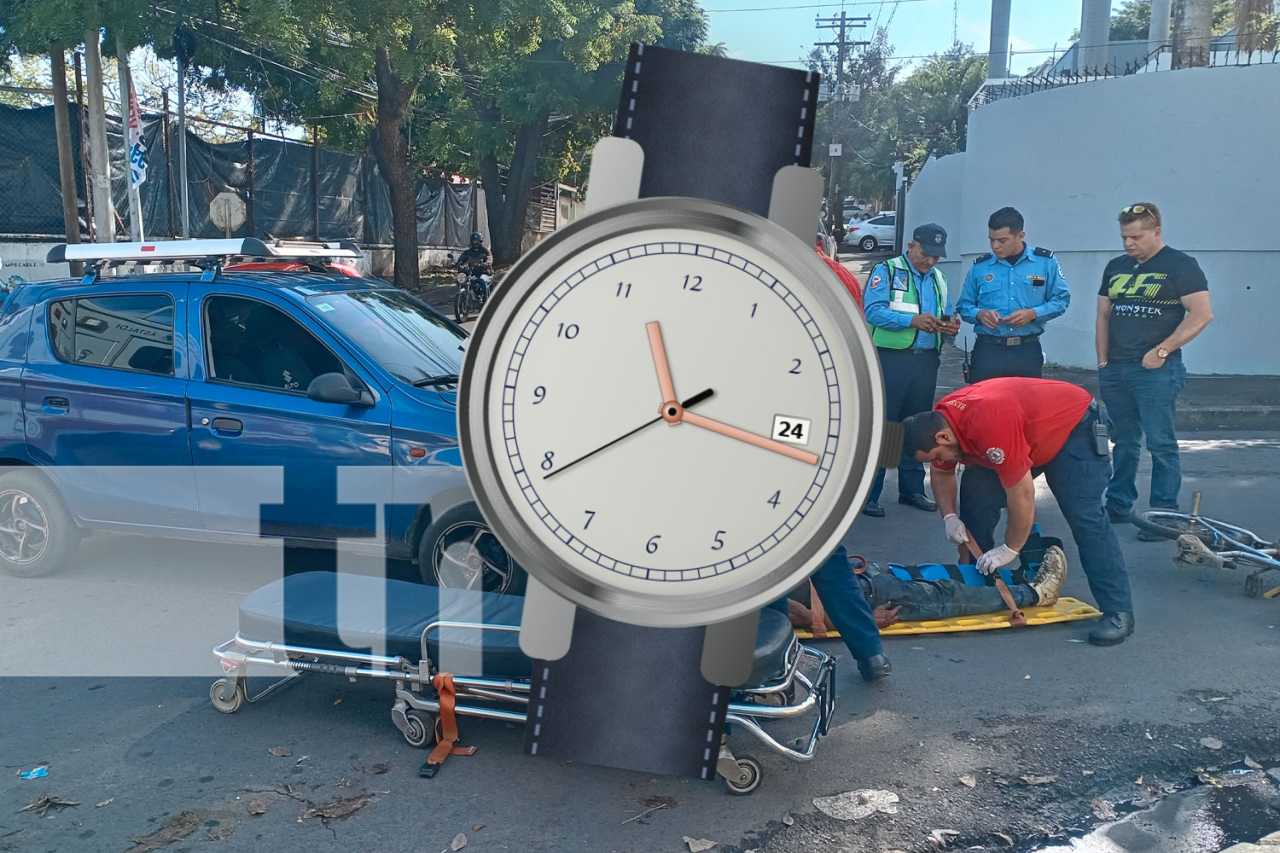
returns 11,16,39
